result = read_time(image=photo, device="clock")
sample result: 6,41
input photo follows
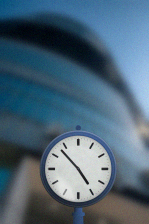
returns 4,53
